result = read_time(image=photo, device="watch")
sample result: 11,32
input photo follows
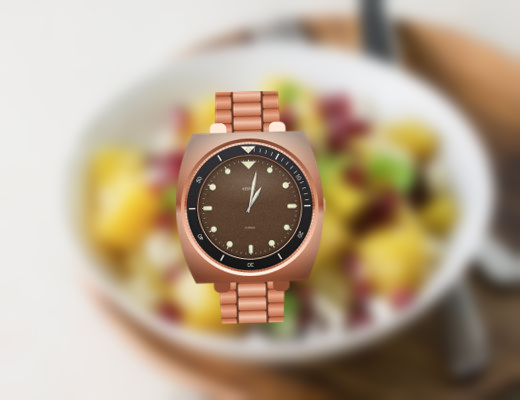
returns 1,02
